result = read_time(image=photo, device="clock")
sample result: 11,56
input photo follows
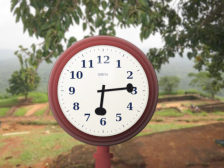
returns 6,14
